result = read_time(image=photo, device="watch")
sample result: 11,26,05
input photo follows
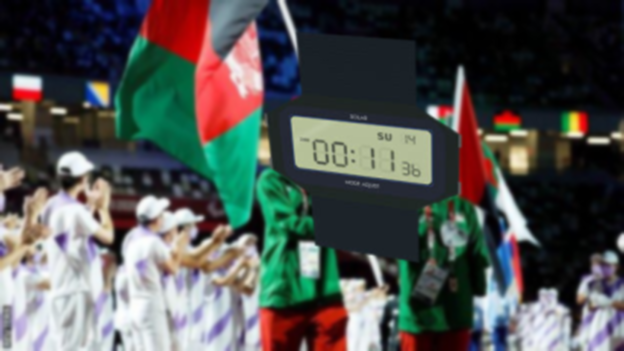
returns 0,11,36
